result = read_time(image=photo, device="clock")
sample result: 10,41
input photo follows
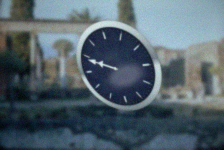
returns 9,49
